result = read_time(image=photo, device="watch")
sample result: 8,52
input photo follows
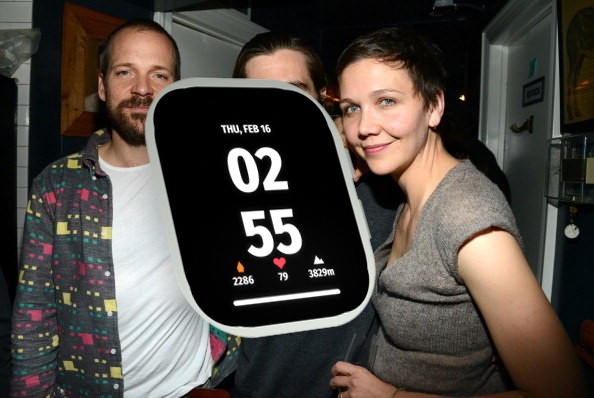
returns 2,55
